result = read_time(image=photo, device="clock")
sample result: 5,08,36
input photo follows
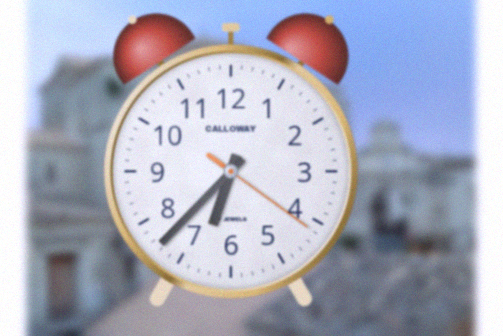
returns 6,37,21
